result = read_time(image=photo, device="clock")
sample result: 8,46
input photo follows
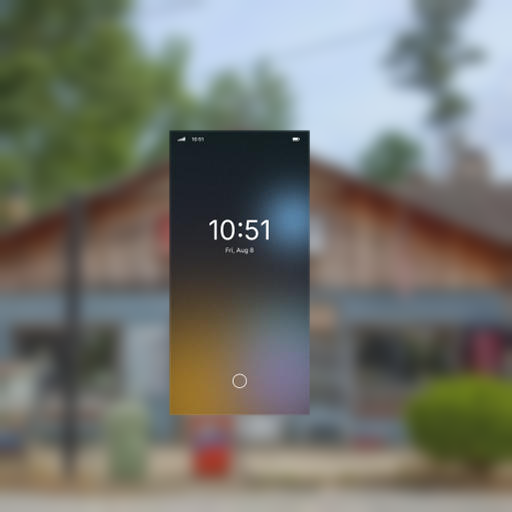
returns 10,51
